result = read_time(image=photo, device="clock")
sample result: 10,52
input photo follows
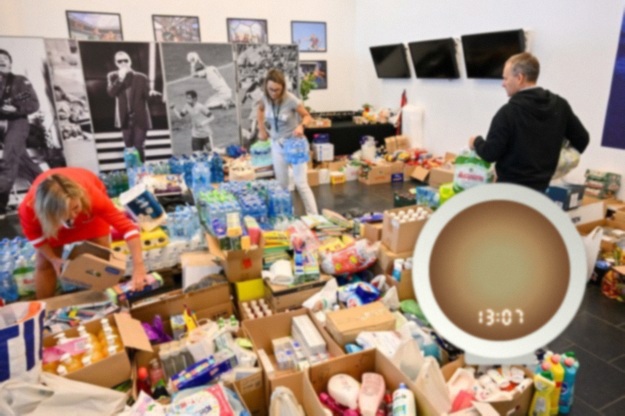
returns 13,07
